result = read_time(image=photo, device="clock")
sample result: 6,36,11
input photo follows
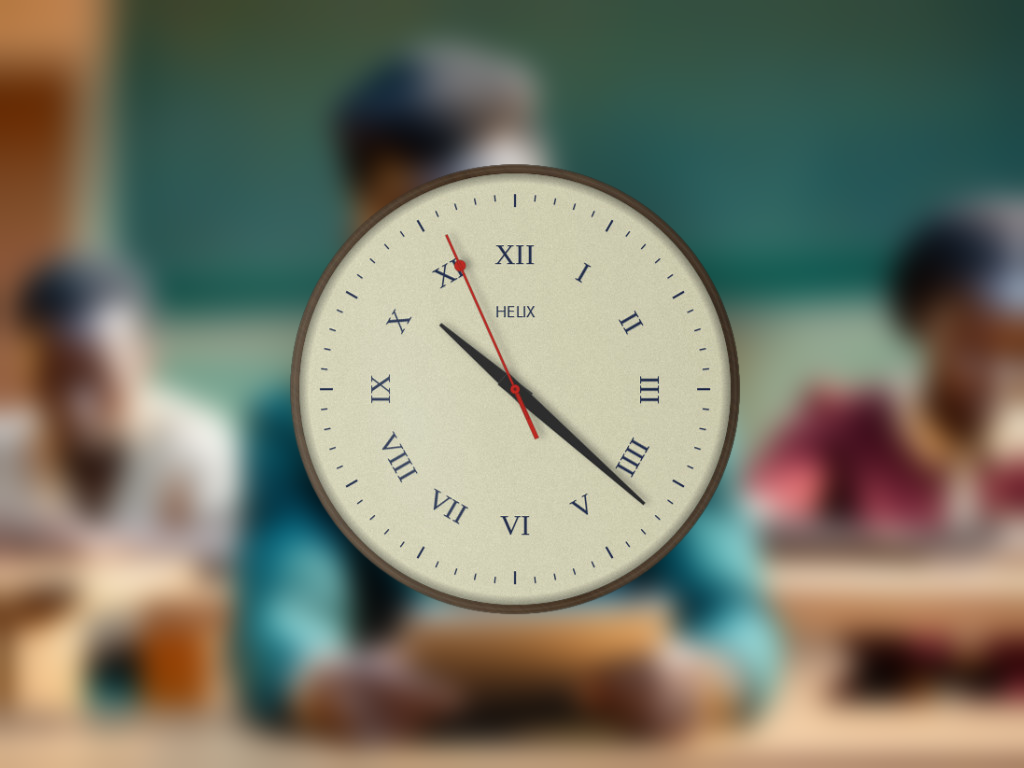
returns 10,21,56
